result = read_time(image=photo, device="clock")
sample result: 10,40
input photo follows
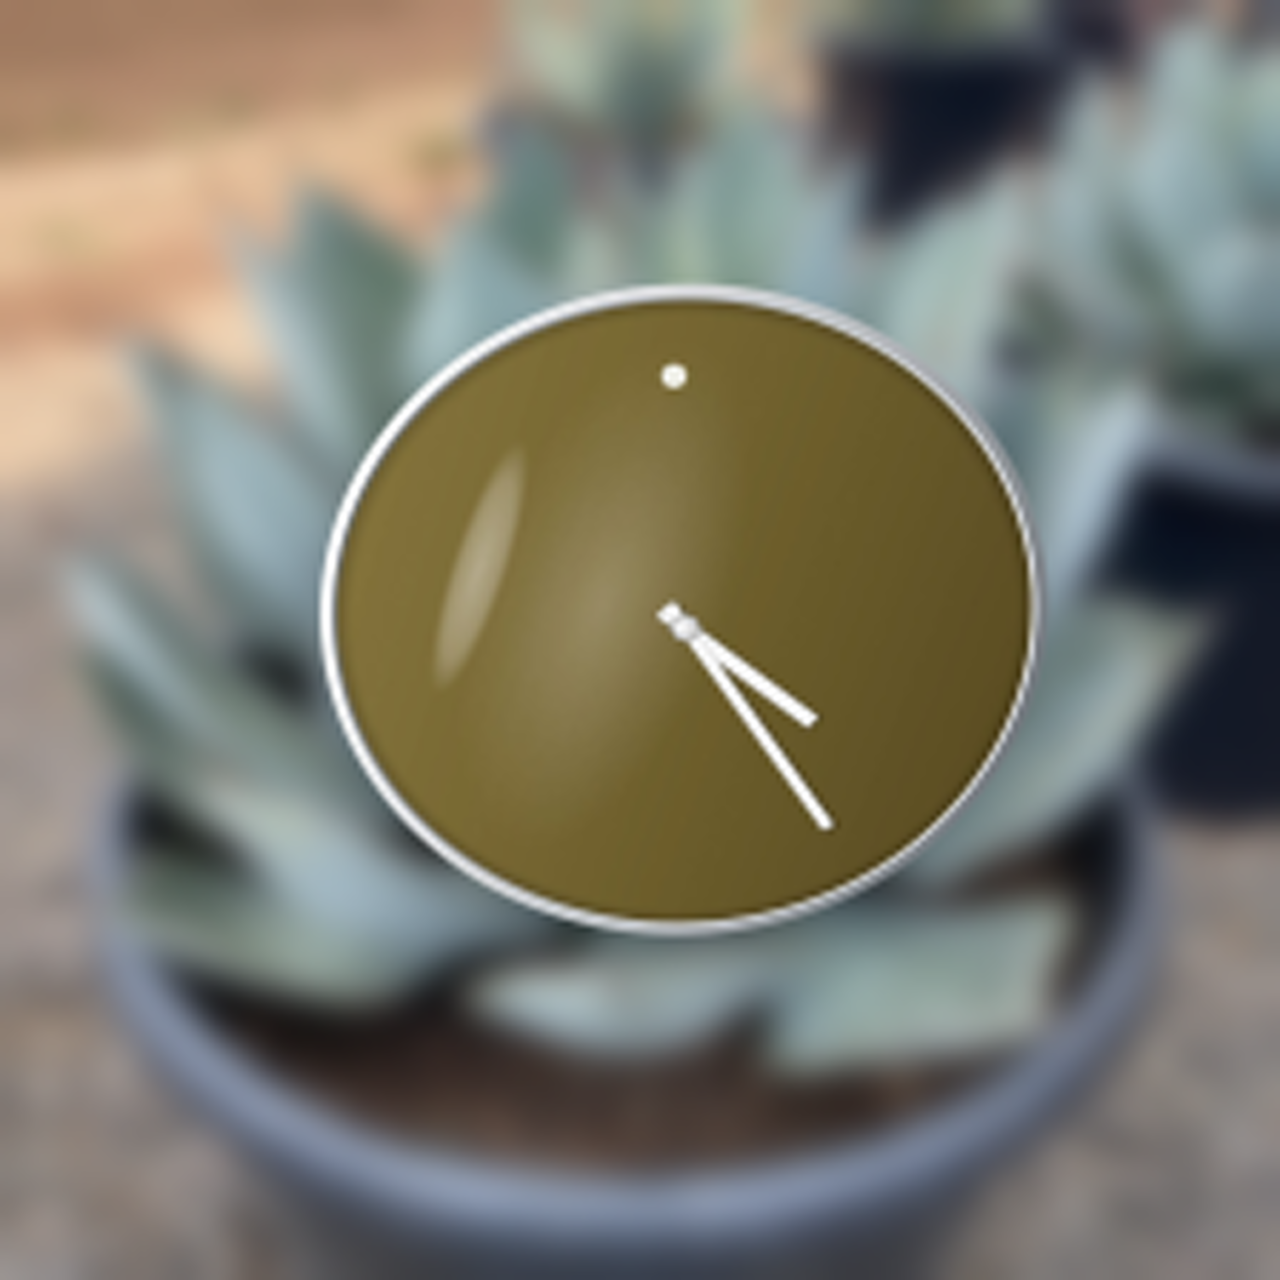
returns 4,25
